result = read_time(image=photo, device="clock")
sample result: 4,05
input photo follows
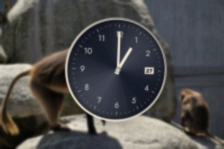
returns 1,00
